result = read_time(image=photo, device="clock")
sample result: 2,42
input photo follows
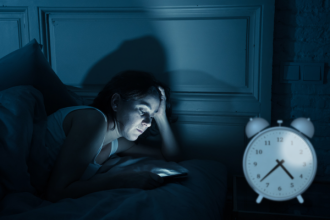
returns 4,38
